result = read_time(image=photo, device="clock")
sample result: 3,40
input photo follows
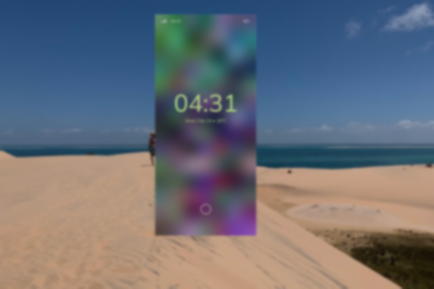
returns 4,31
